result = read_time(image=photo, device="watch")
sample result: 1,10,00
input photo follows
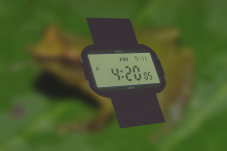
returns 4,20,05
